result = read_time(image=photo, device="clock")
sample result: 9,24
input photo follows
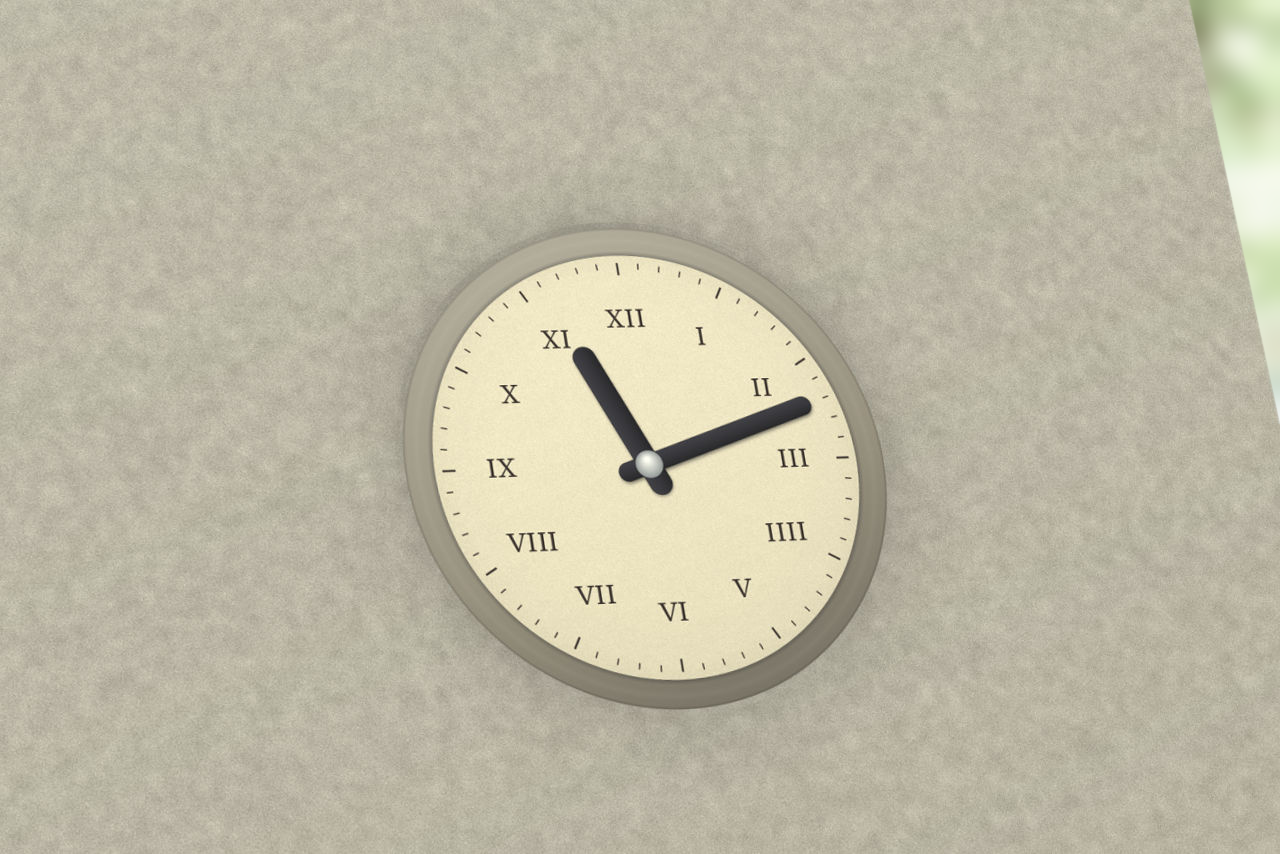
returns 11,12
